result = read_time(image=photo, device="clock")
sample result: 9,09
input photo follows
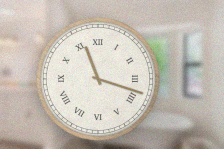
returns 11,18
